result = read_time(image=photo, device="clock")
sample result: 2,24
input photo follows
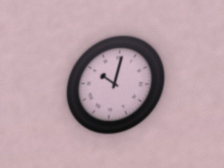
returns 10,01
